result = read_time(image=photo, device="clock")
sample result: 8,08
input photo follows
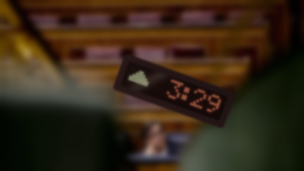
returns 3,29
